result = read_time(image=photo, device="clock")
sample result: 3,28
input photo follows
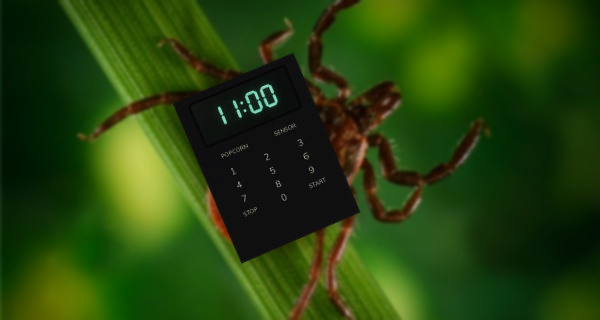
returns 11,00
